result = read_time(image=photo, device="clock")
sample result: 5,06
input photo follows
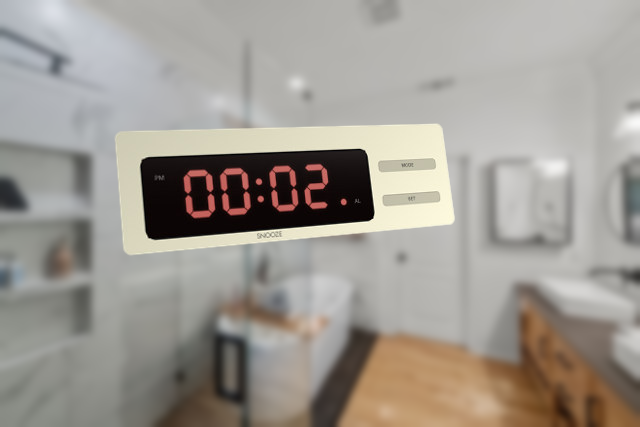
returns 0,02
